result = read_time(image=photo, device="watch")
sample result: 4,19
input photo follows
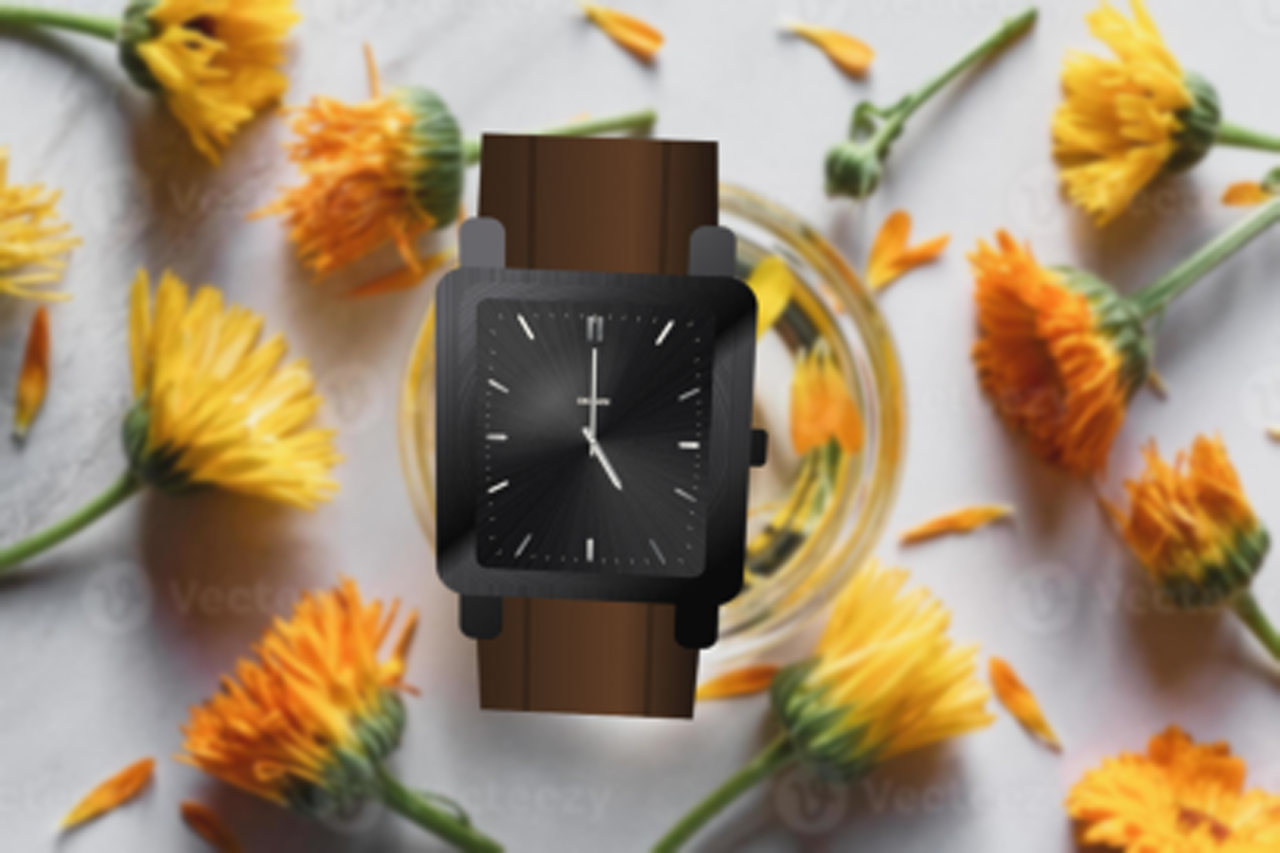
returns 5,00
